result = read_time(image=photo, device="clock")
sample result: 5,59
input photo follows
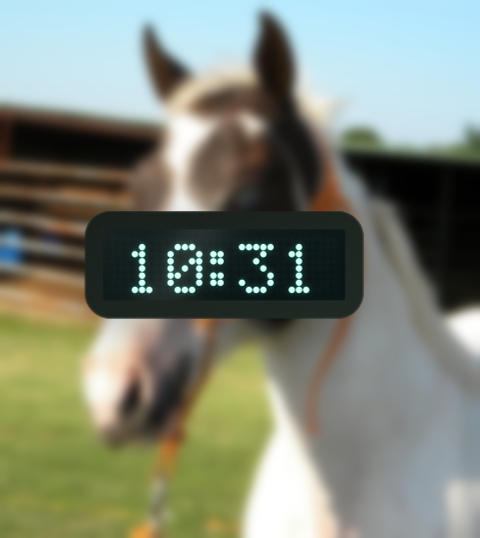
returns 10,31
